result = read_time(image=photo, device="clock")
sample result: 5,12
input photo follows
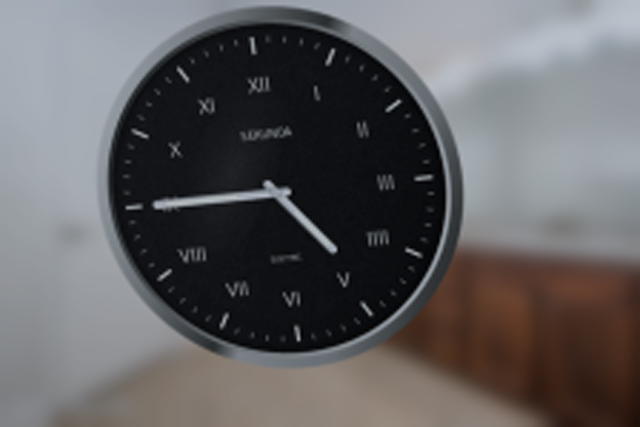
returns 4,45
